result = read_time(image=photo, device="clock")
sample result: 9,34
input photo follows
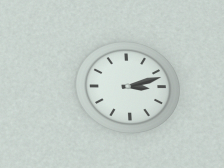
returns 3,12
